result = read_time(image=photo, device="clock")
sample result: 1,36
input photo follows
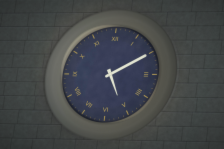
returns 5,10
